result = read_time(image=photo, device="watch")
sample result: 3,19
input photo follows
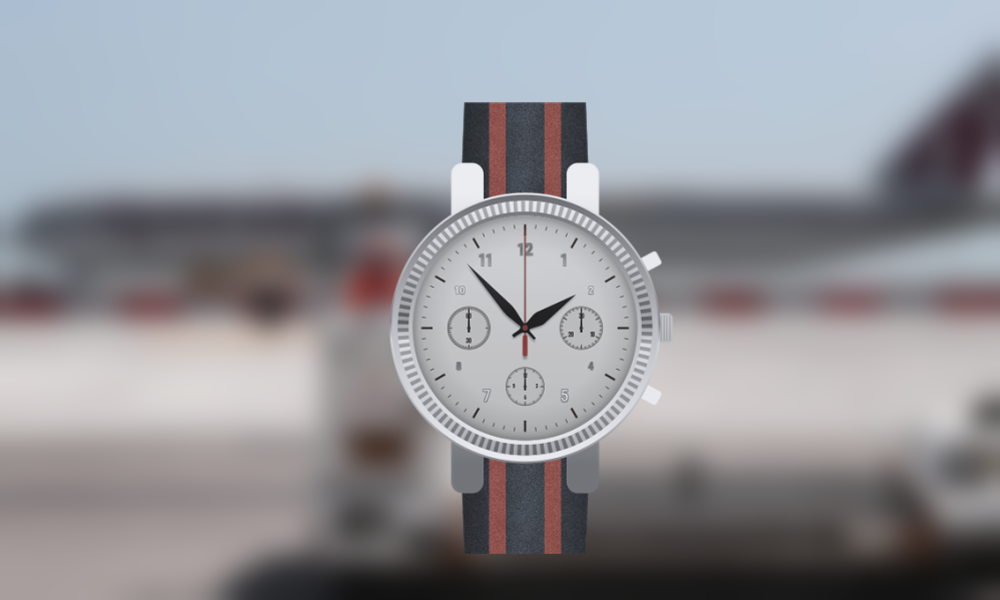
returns 1,53
